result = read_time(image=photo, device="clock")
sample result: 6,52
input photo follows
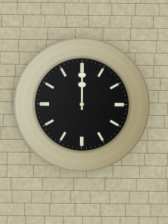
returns 12,00
